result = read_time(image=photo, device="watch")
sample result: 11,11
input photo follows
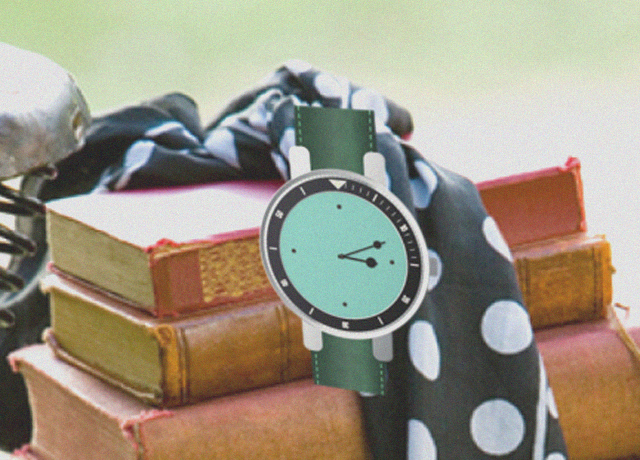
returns 3,11
